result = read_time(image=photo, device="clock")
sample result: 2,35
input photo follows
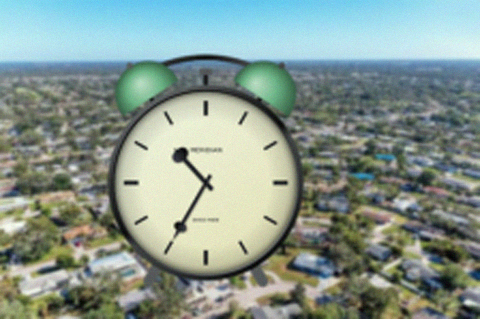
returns 10,35
